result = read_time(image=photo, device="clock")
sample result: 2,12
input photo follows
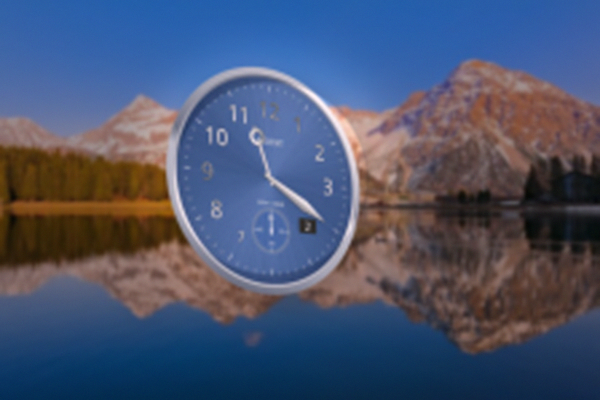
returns 11,20
